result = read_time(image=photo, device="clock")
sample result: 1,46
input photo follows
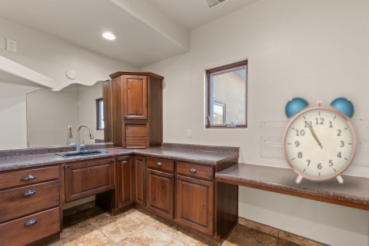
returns 10,55
